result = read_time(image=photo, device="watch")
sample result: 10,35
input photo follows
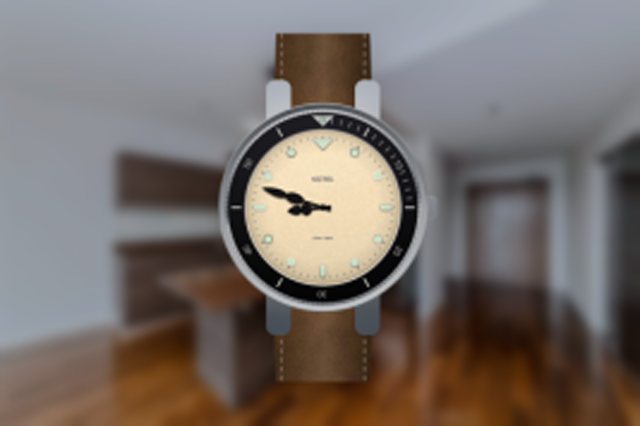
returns 8,48
